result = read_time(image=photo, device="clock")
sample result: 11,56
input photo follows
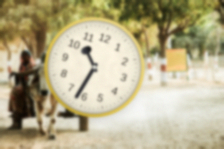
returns 10,32
